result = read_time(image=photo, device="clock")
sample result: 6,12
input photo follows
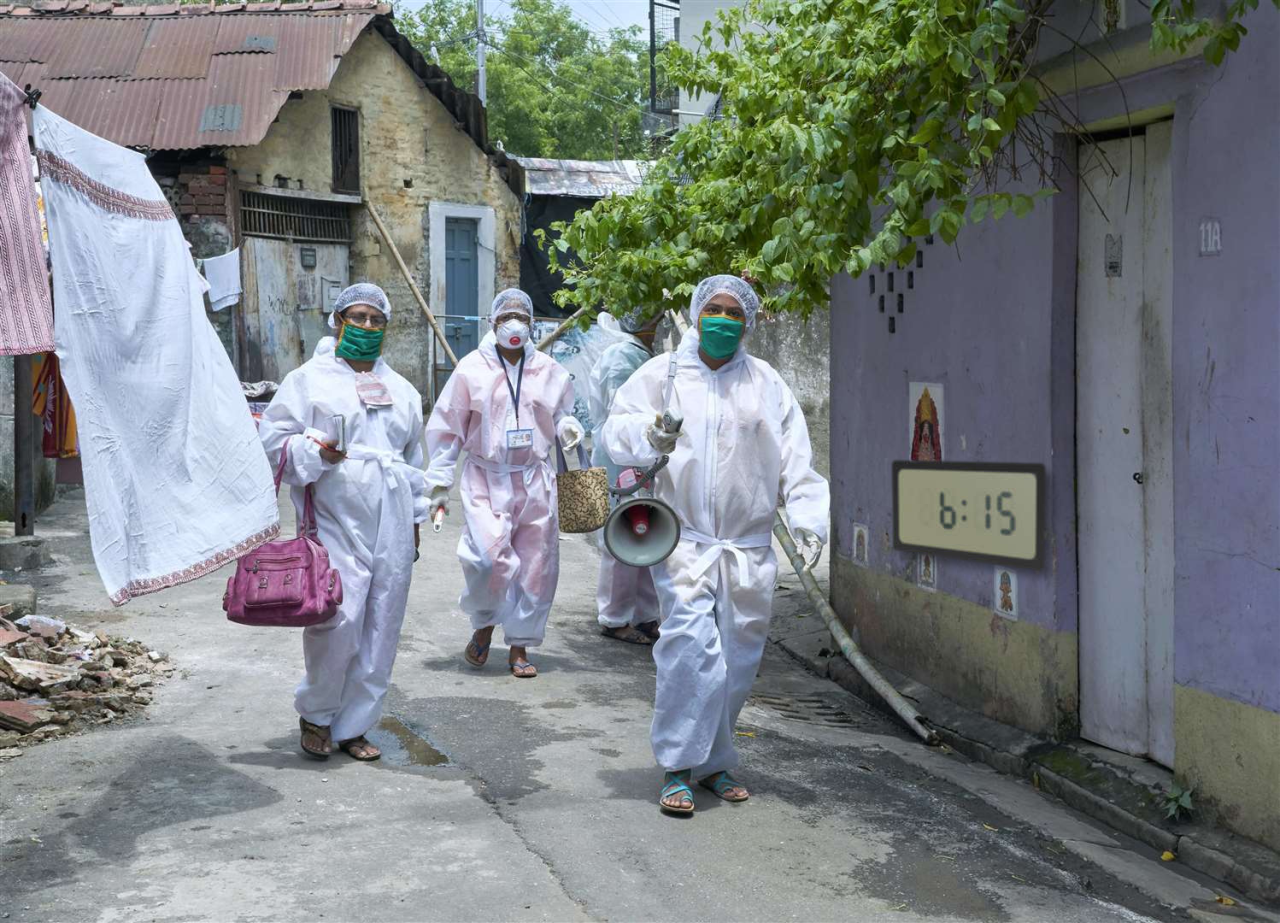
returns 6,15
